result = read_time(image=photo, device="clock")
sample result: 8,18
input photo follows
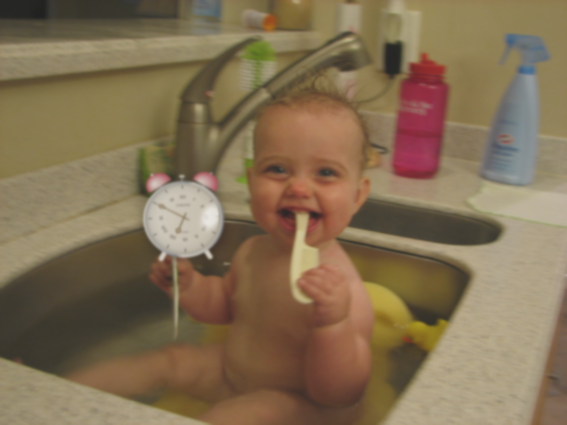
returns 6,50
